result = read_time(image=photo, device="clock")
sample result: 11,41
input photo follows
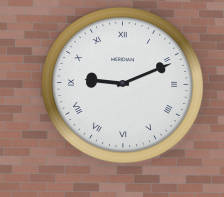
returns 9,11
